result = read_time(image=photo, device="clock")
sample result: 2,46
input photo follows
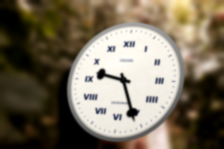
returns 9,26
